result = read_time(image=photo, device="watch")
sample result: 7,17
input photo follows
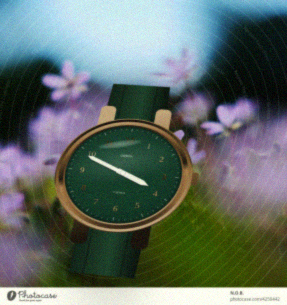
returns 3,49
